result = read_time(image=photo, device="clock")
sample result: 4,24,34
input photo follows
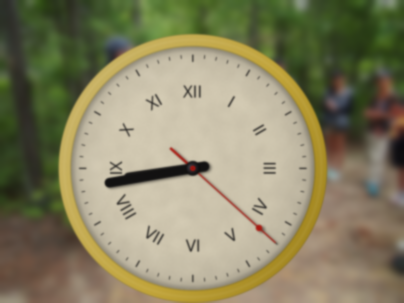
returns 8,43,22
